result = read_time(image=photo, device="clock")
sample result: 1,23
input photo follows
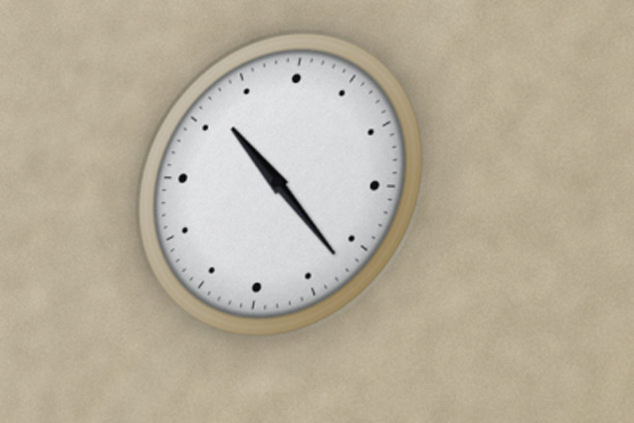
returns 10,22
